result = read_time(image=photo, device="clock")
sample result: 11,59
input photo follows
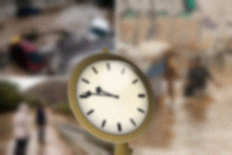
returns 9,46
